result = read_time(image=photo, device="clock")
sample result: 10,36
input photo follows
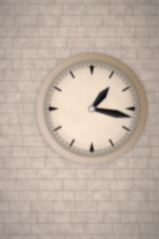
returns 1,17
